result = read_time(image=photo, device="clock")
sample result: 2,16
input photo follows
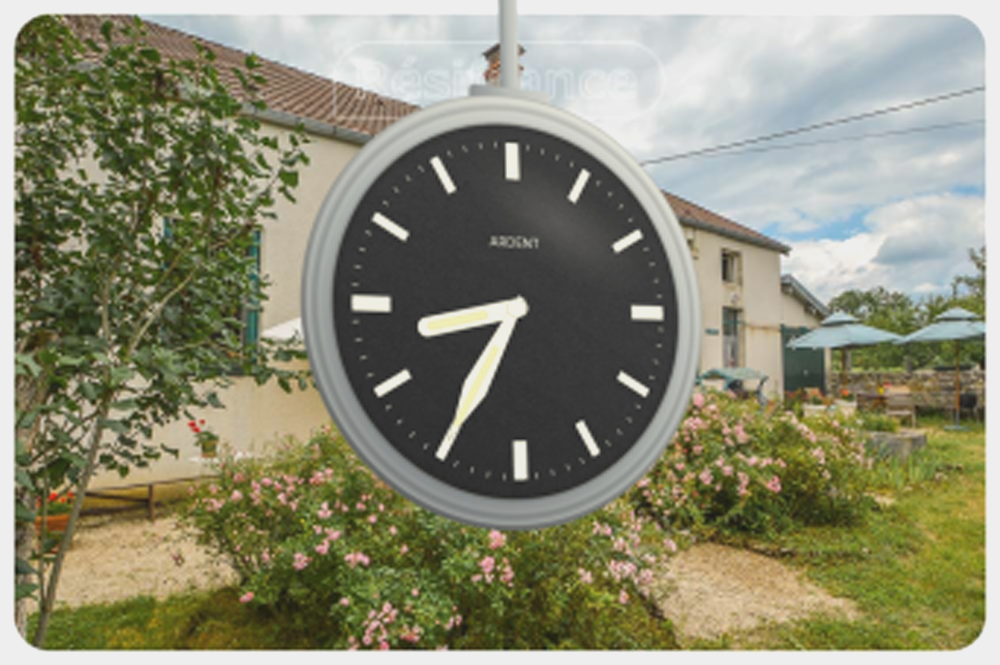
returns 8,35
